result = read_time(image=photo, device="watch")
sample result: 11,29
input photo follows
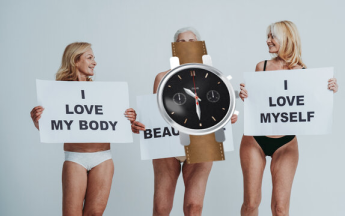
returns 10,30
